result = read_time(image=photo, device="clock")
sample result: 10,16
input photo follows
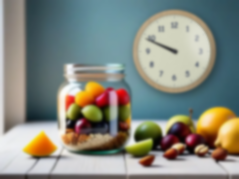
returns 9,49
